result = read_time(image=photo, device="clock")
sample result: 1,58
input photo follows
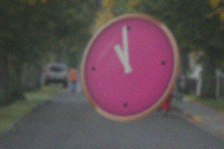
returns 10,59
